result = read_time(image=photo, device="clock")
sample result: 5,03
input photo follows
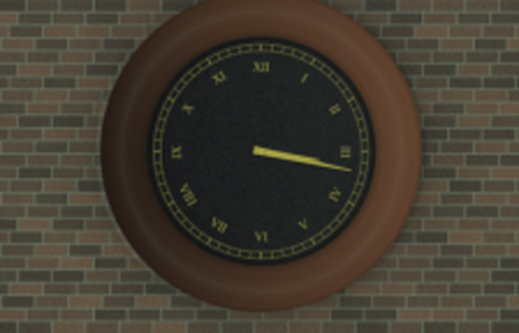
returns 3,17
